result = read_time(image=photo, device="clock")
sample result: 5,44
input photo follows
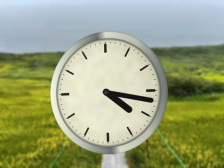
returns 4,17
